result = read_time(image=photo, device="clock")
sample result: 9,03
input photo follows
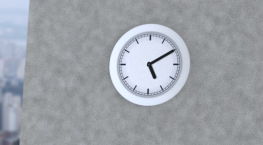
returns 5,10
